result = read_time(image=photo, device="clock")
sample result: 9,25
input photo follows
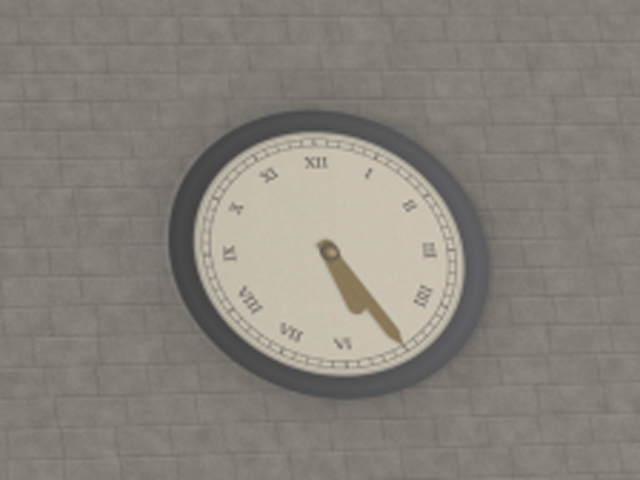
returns 5,25
